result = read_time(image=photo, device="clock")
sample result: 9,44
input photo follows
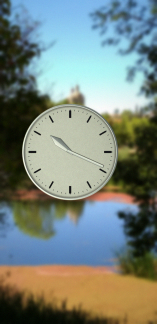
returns 10,19
